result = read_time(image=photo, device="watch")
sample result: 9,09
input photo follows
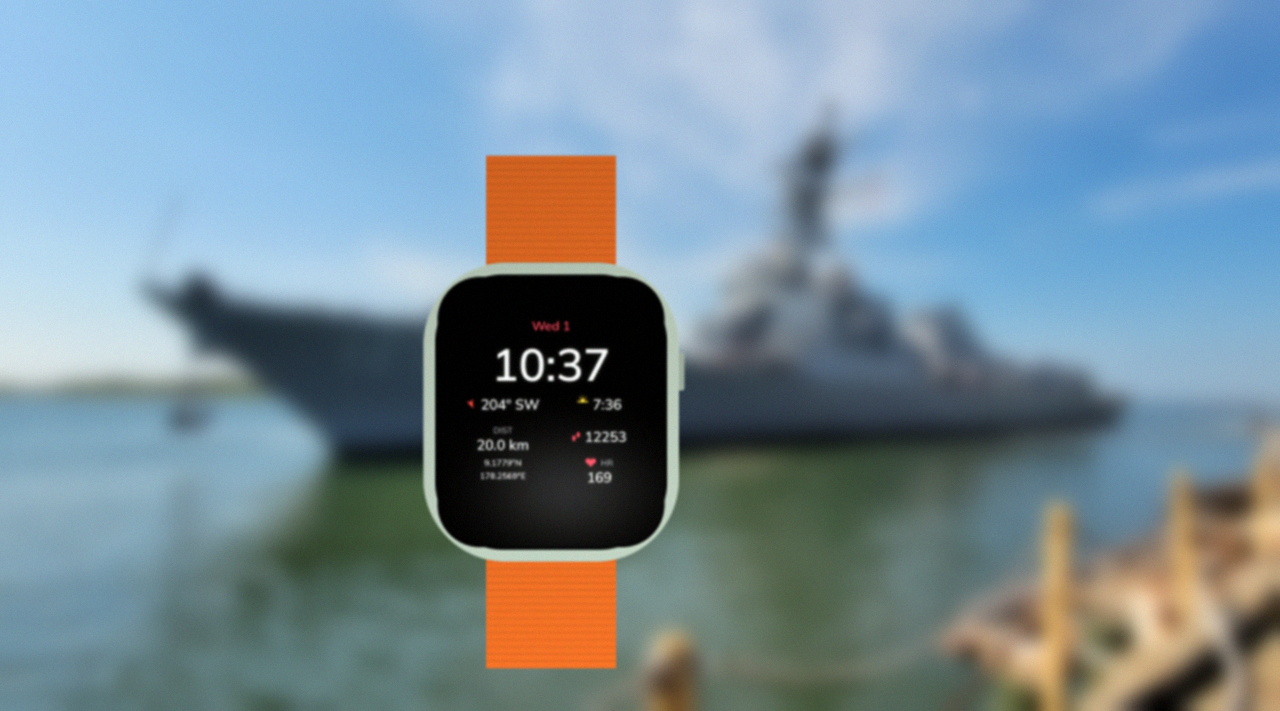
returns 10,37
